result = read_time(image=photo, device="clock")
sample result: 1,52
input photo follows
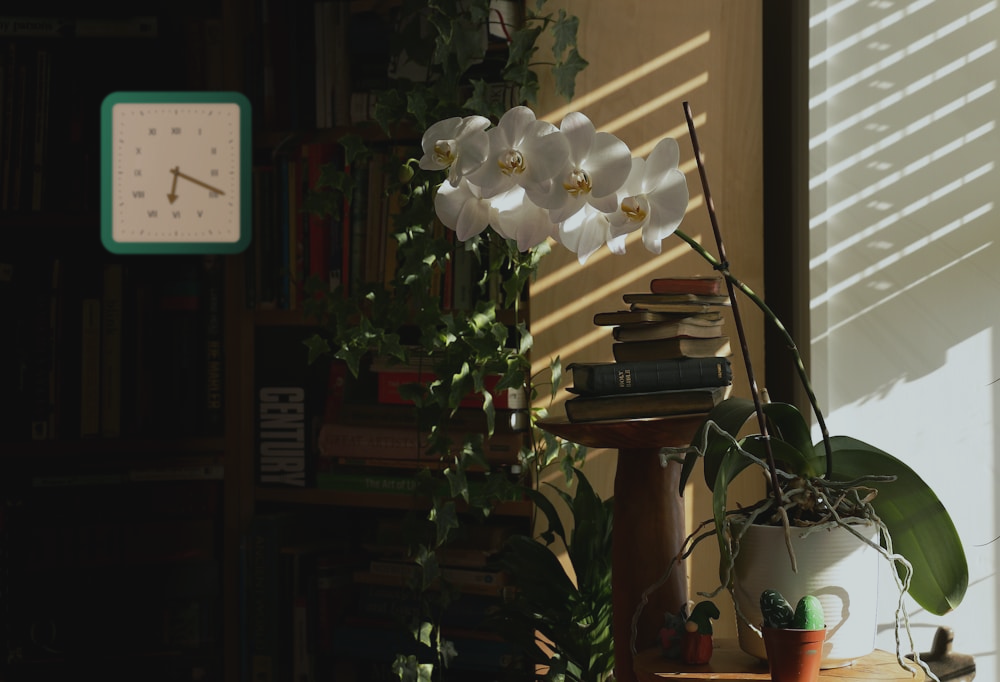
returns 6,19
